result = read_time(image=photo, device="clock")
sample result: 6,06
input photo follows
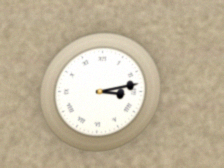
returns 3,13
